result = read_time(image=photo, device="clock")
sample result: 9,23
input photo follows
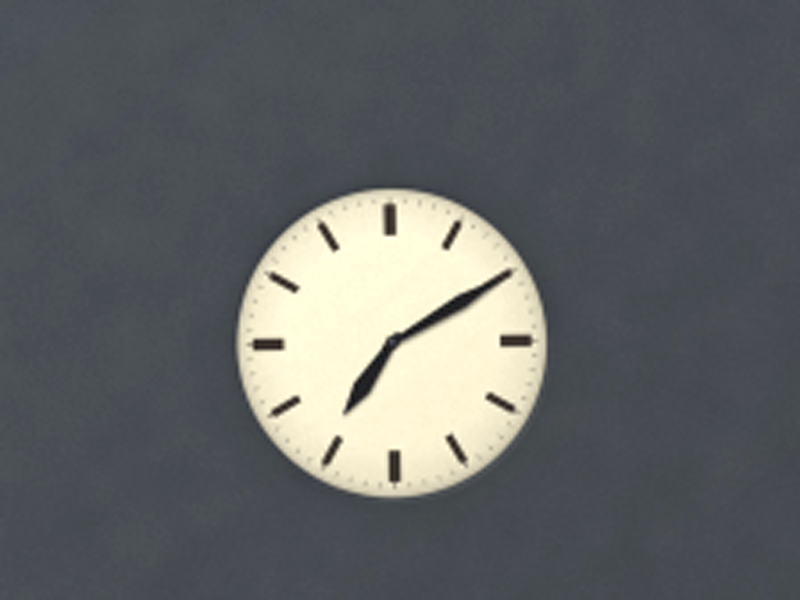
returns 7,10
